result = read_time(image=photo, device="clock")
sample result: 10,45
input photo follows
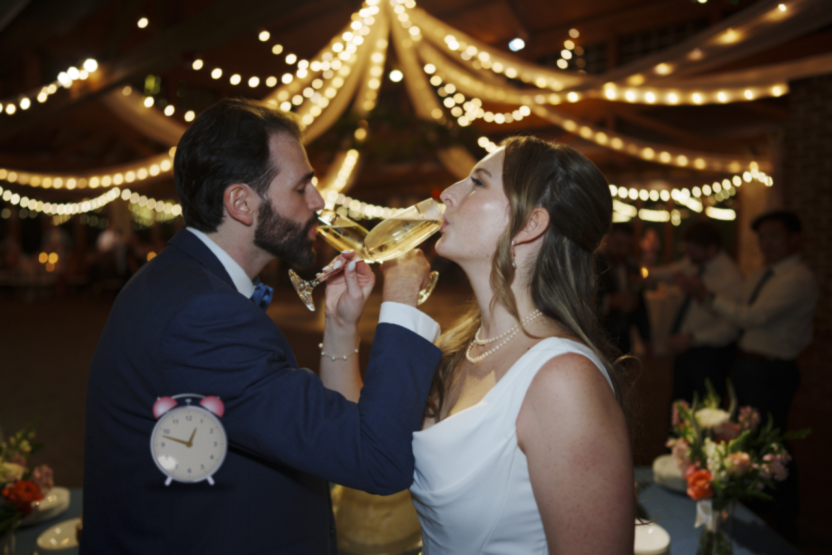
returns 12,48
